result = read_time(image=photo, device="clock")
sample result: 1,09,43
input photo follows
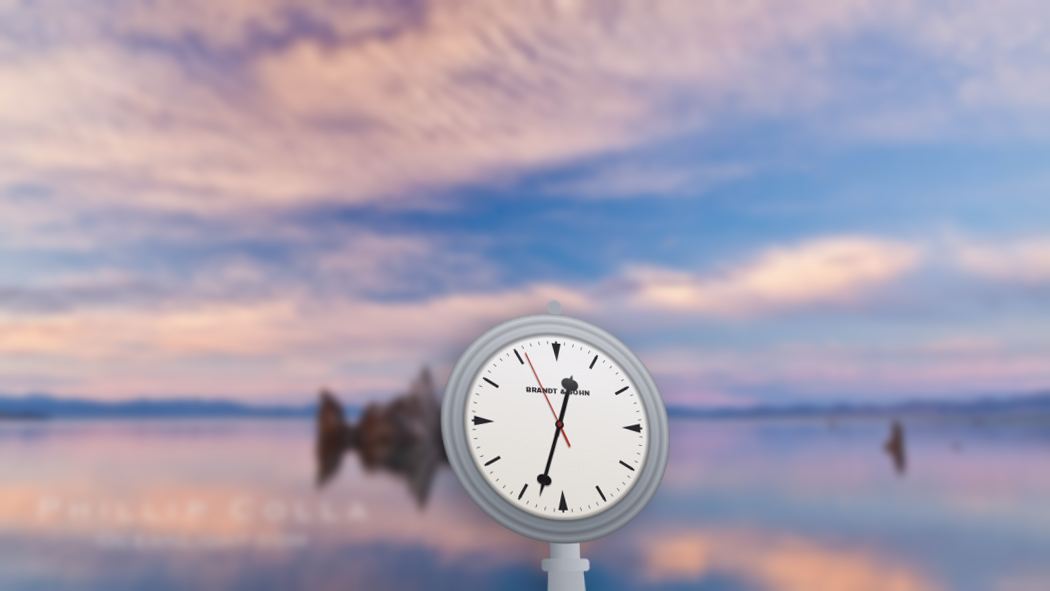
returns 12,32,56
